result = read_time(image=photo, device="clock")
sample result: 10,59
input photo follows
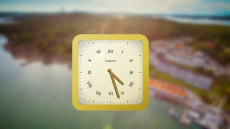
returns 4,27
